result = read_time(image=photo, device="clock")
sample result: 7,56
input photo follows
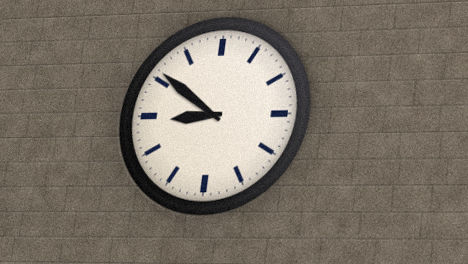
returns 8,51
